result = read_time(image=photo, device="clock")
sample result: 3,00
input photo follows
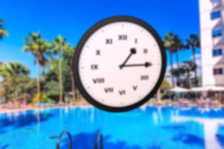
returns 1,15
